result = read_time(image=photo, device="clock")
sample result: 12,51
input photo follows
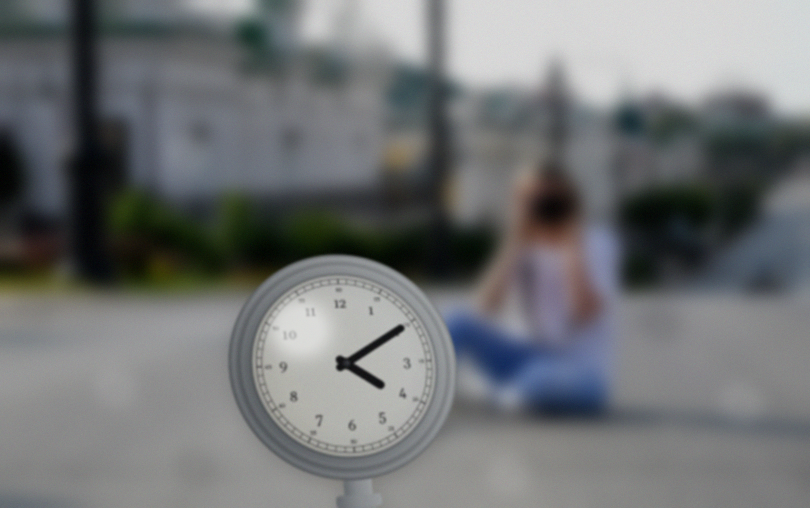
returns 4,10
